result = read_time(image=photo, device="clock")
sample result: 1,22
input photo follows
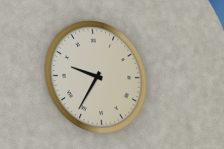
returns 9,36
